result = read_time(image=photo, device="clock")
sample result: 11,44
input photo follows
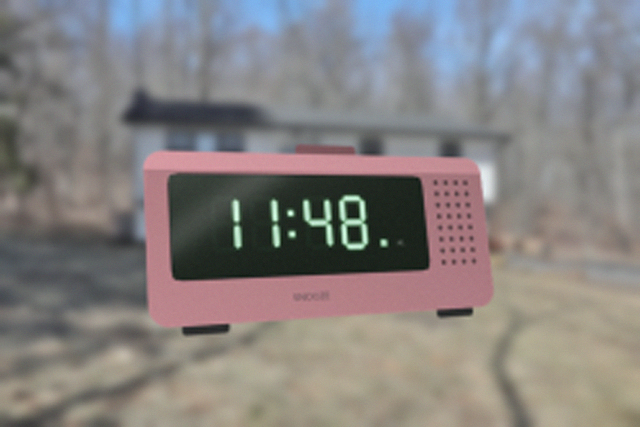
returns 11,48
